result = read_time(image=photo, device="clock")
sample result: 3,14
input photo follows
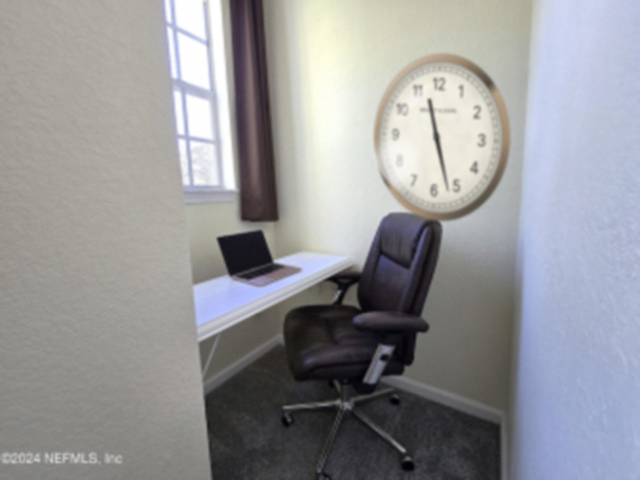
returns 11,27
